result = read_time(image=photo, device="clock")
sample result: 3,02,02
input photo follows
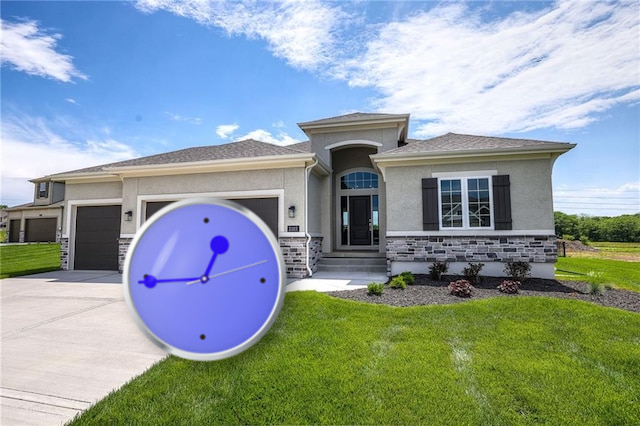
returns 12,44,12
